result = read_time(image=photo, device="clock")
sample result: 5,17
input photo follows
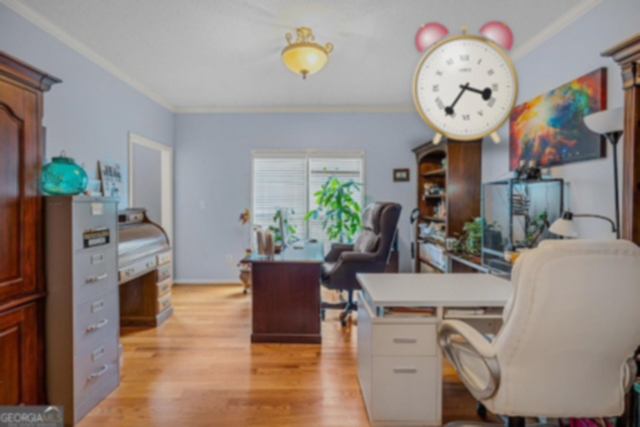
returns 3,36
